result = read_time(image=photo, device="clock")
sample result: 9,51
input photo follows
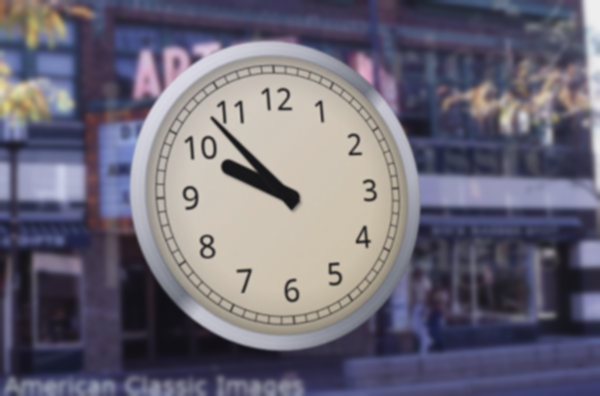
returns 9,53
